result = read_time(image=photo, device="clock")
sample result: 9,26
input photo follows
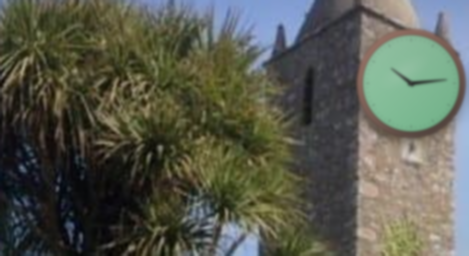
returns 10,14
